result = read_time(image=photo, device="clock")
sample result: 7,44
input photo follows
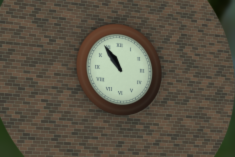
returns 10,54
